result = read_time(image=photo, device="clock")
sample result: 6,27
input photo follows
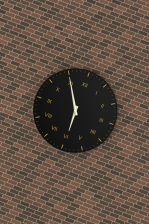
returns 5,55
